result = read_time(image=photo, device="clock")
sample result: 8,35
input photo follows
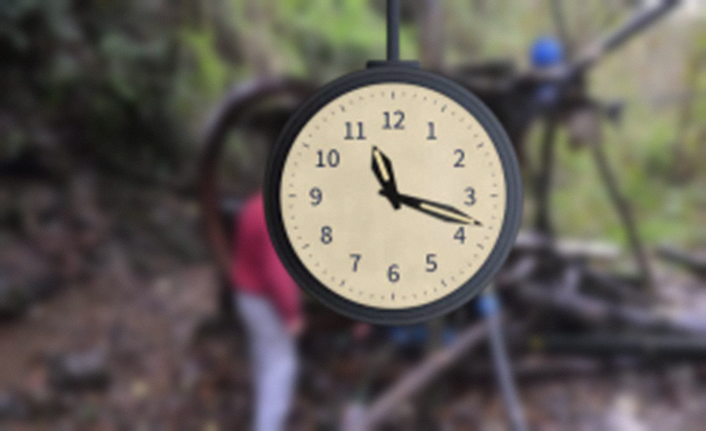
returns 11,18
